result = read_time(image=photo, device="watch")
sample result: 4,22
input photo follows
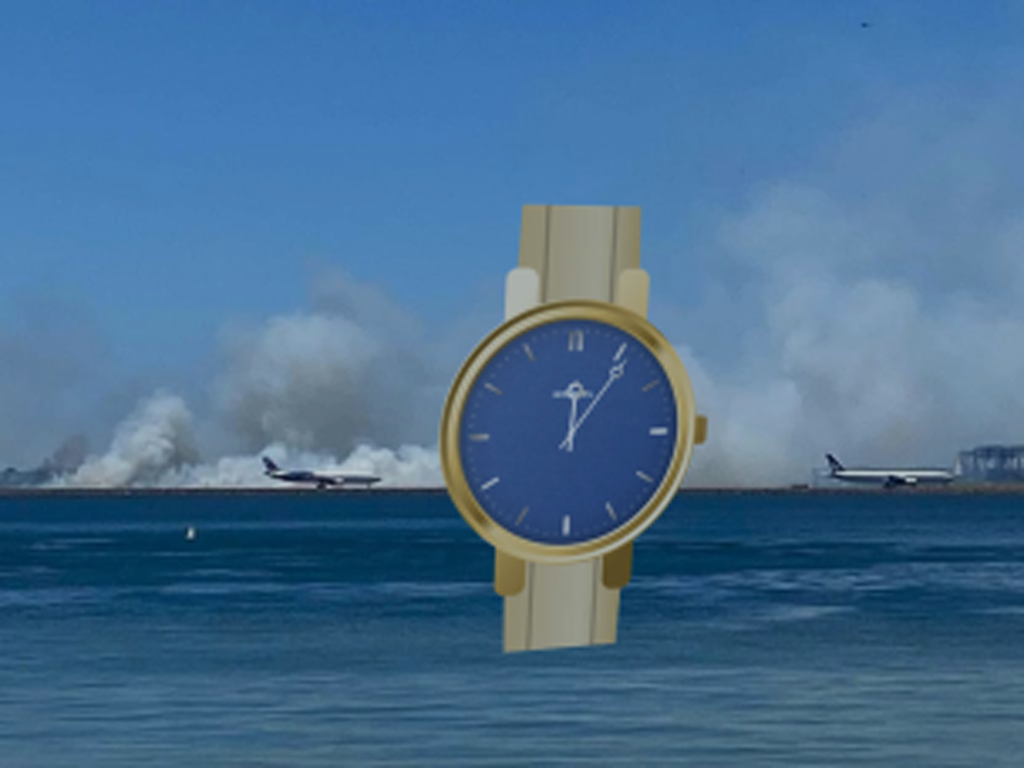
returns 12,06
